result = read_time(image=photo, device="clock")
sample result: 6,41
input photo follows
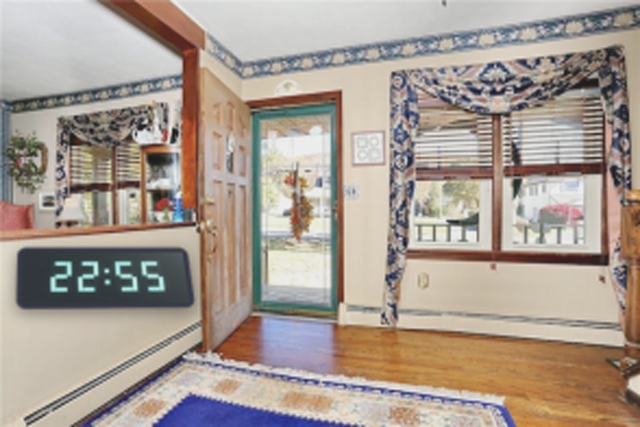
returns 22,55
